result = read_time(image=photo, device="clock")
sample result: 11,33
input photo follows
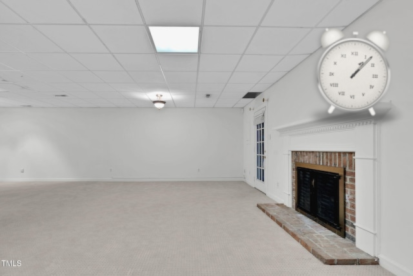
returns 1,07
